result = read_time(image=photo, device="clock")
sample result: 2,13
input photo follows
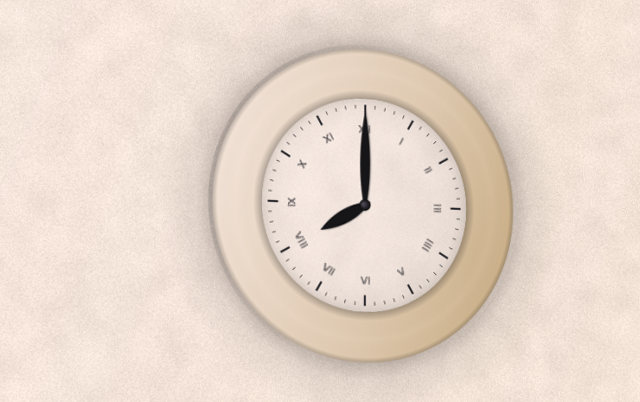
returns 8,00
